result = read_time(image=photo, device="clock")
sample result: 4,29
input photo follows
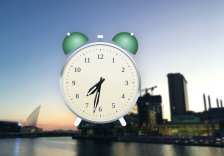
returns 7,32
